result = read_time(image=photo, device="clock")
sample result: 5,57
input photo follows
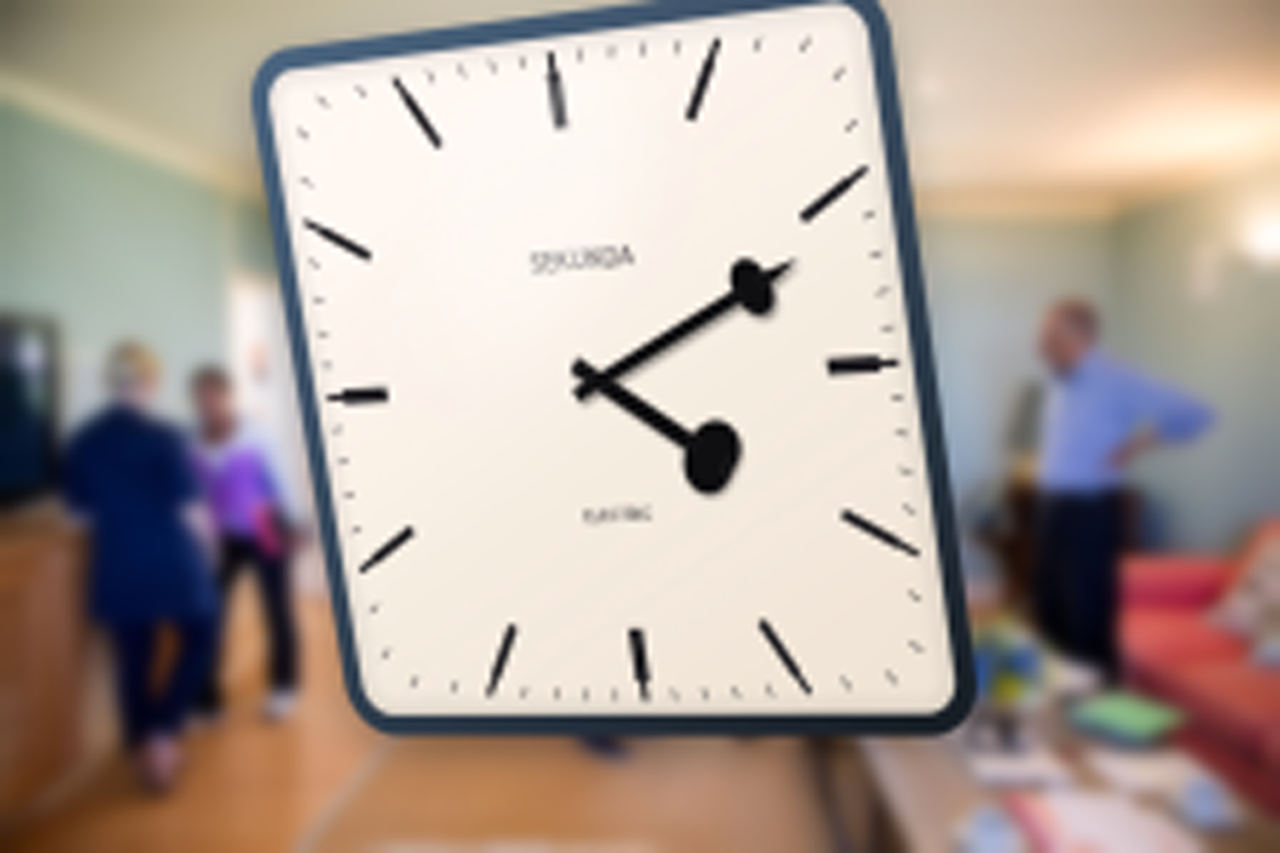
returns 4,11
